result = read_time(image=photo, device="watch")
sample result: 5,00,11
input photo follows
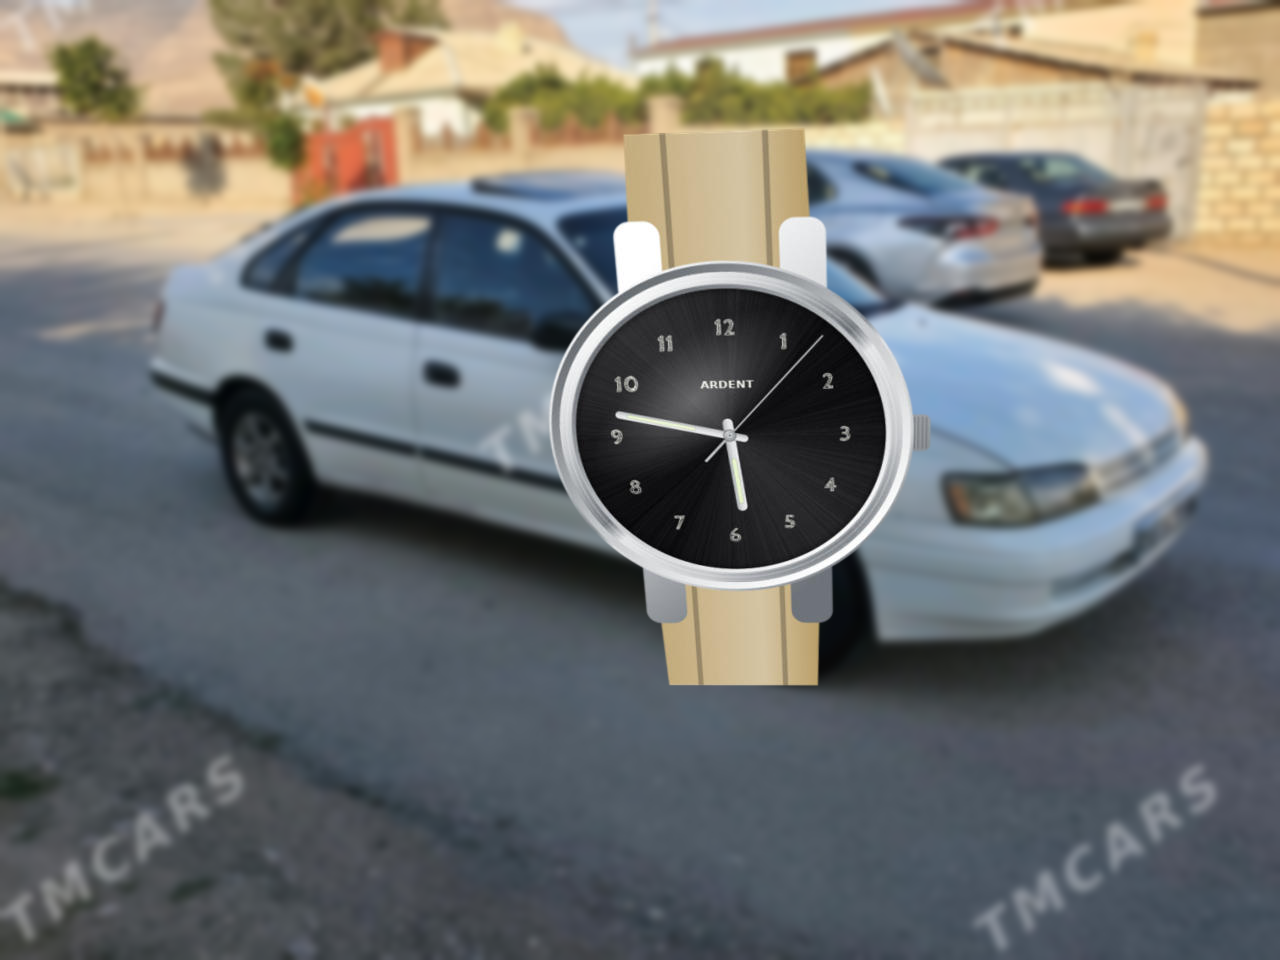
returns 5,47,07
